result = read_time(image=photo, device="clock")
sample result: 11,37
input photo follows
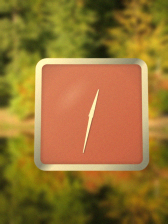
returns 12,32
